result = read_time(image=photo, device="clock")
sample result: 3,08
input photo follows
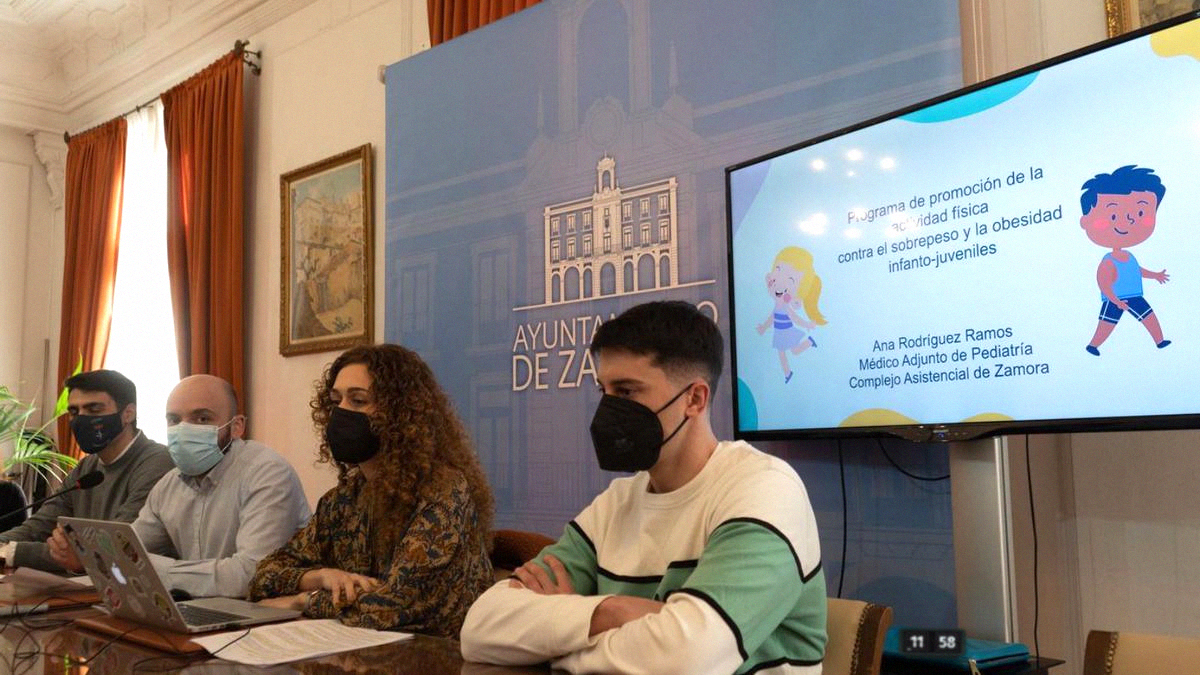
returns 11,58
